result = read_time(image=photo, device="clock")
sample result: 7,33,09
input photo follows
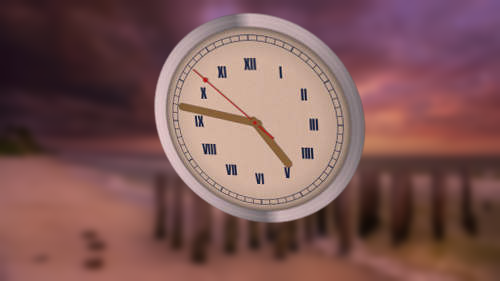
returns 4,46,52
